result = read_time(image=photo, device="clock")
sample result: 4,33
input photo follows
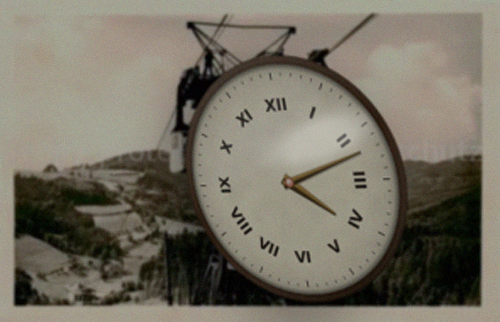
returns 4,12
